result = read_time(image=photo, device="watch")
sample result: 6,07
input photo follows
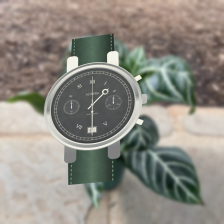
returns 1,30
